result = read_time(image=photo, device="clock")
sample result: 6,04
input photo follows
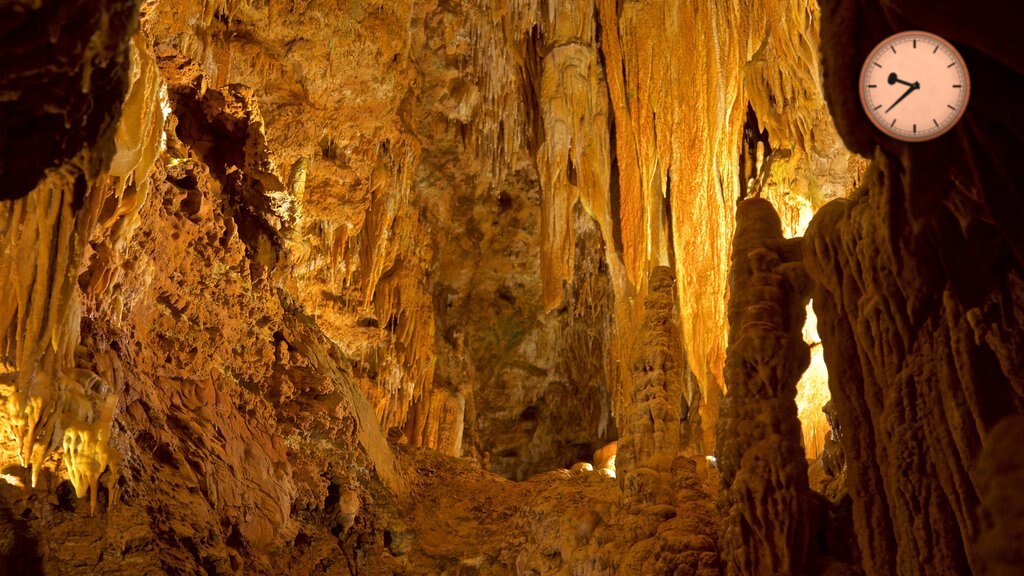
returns 9,38
